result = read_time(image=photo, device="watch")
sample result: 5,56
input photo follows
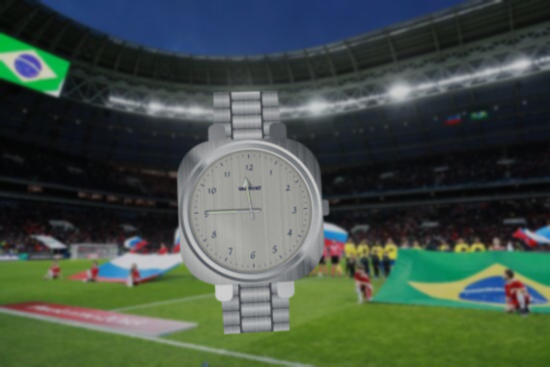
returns 11,45
